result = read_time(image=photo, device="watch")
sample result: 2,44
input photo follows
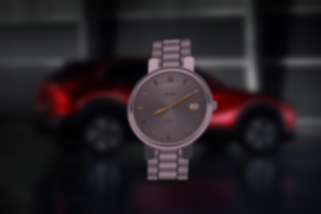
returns 8,10
